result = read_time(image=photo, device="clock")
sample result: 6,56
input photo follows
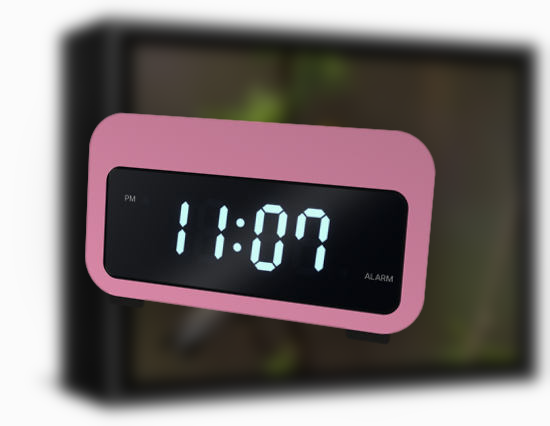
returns 11,07
